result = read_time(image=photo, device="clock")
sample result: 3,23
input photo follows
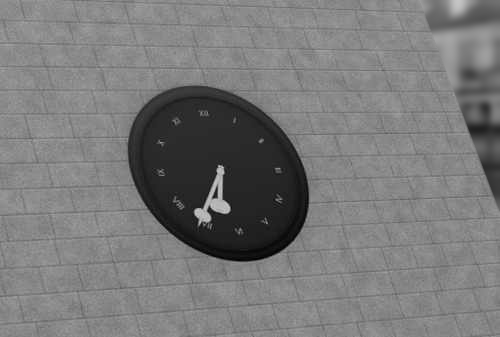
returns 6,36
